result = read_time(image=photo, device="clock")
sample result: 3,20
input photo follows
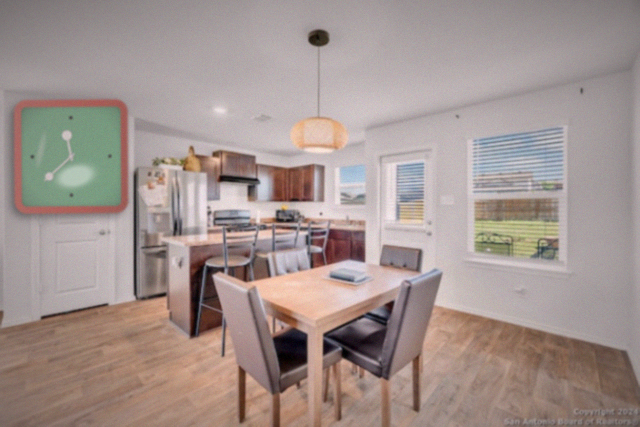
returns 11,38
